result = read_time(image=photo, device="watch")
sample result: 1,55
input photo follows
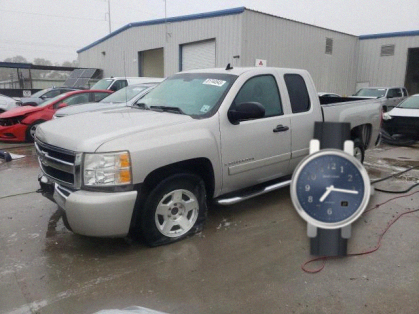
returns 7,16
